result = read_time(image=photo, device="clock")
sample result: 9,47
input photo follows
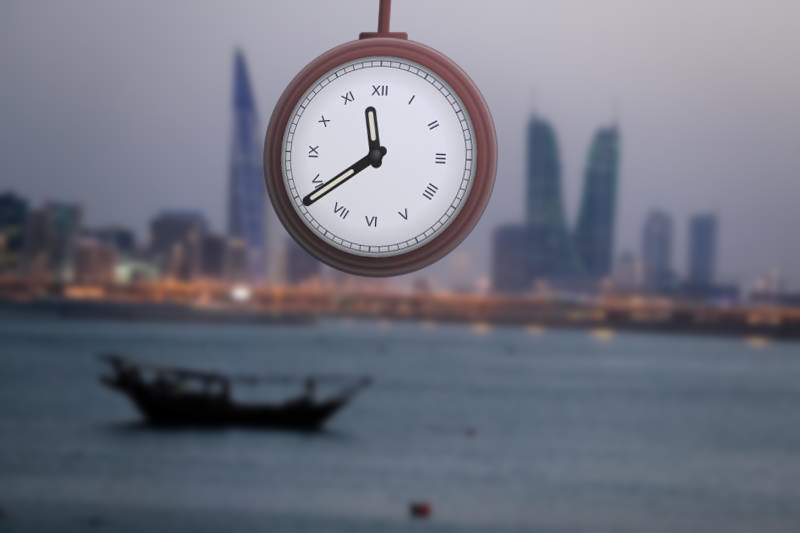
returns 11,39
